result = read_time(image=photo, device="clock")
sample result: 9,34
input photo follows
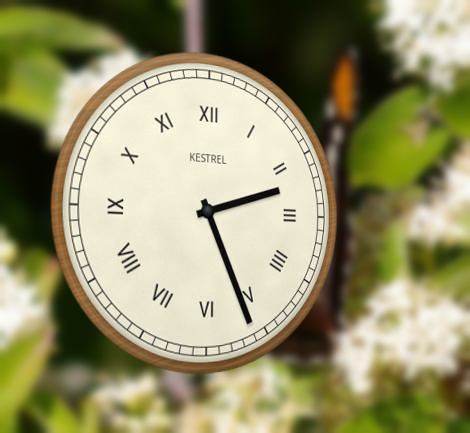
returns 2,26
